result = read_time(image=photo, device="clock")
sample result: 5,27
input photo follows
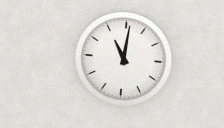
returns 11,01
